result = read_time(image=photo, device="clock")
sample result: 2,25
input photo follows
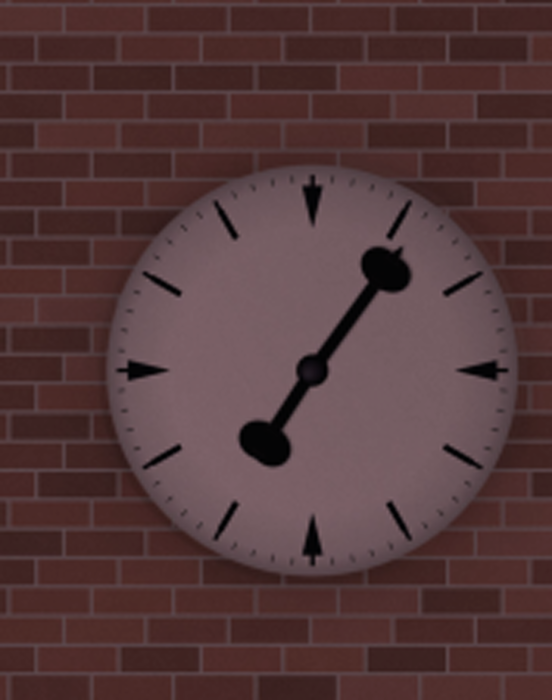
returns 7,06
